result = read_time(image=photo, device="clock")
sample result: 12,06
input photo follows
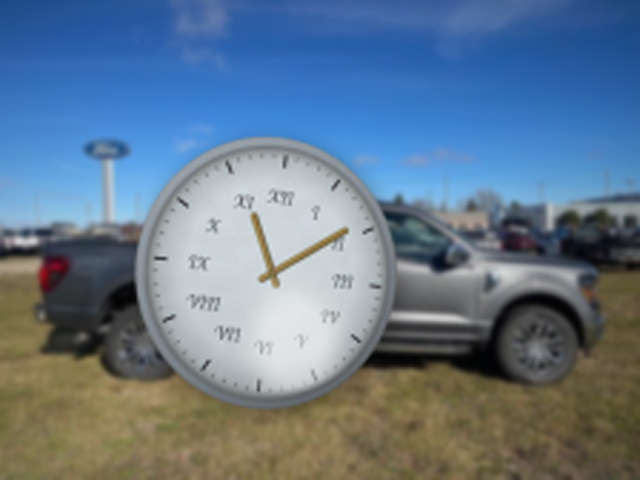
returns 11,09
